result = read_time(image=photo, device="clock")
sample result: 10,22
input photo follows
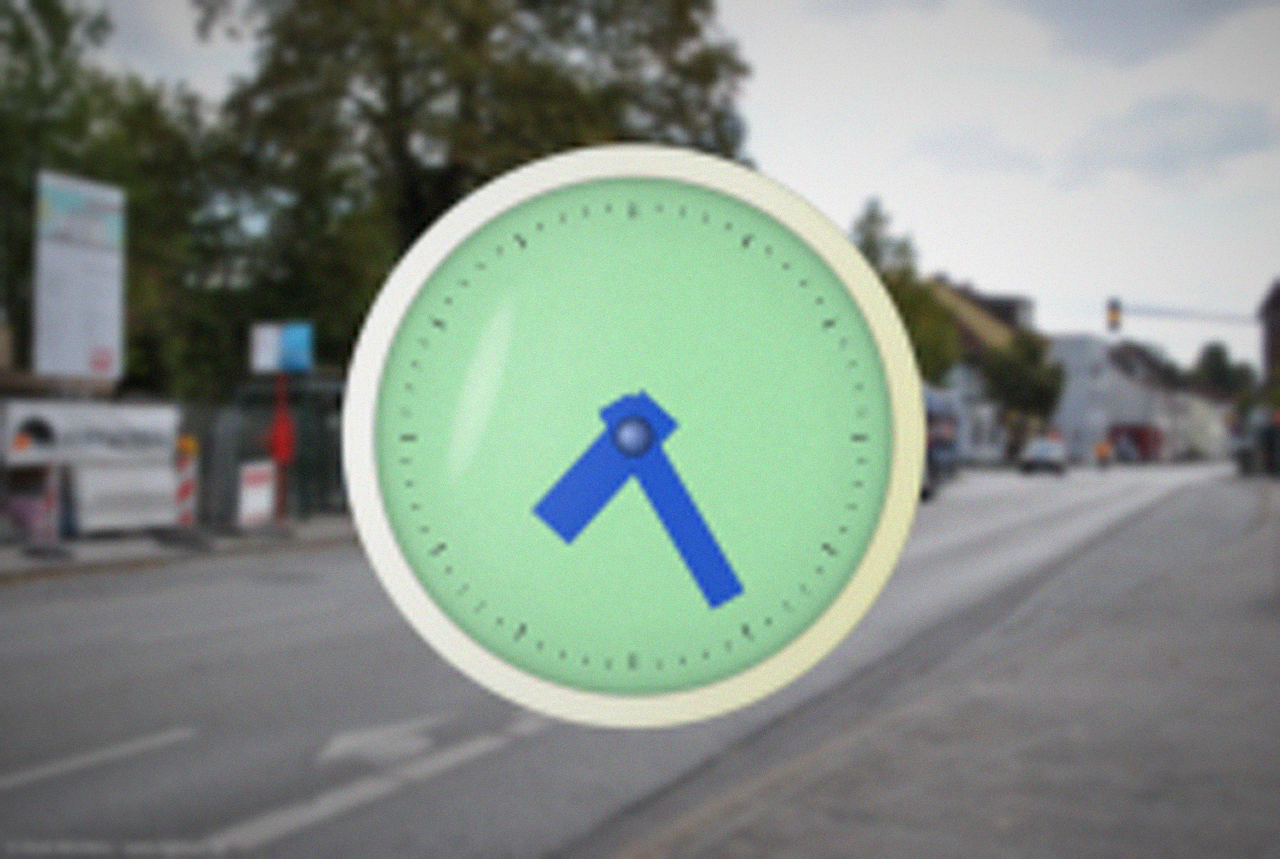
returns 7,25
